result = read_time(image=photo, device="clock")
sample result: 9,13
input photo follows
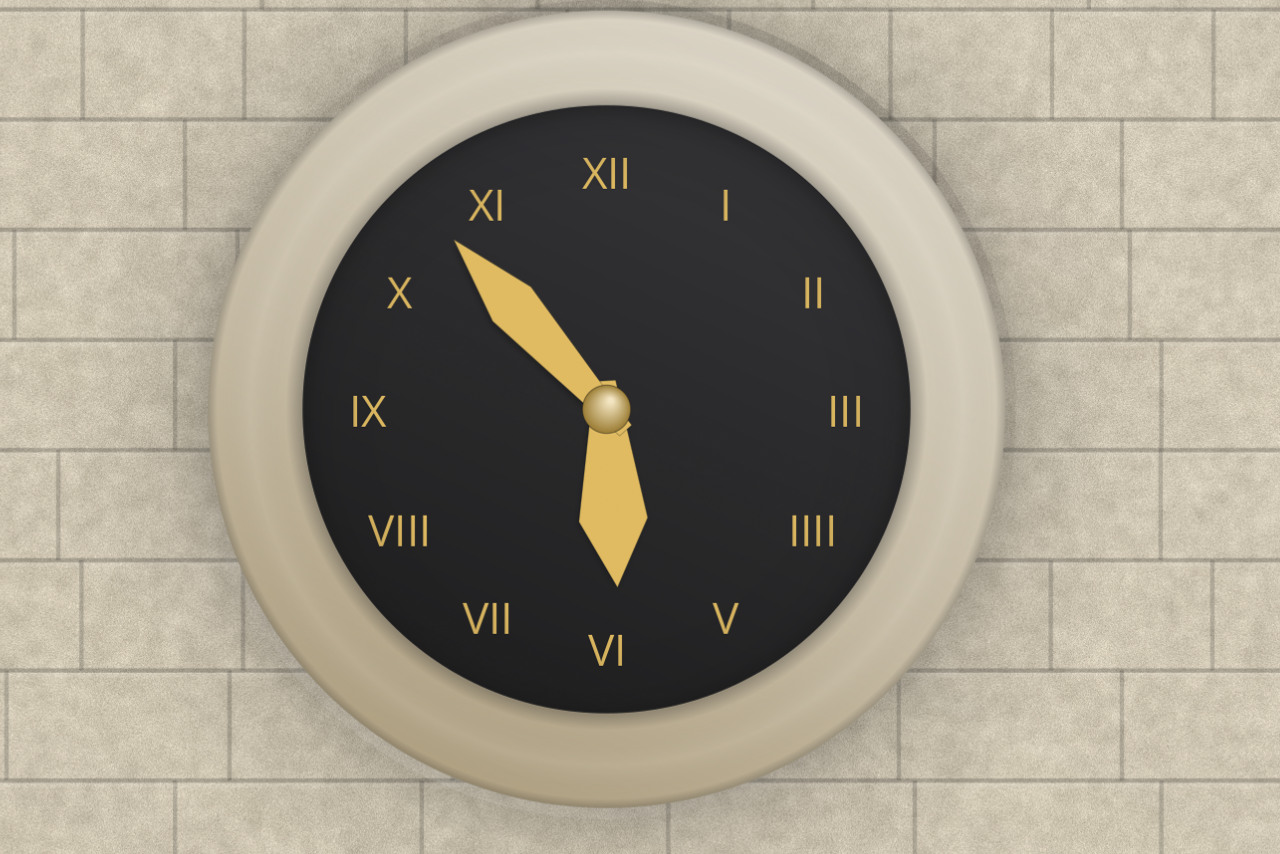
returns 5,53
